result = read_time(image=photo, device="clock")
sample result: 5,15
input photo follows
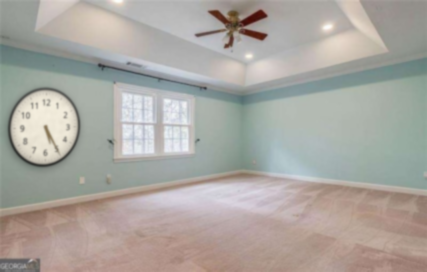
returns 5,25
